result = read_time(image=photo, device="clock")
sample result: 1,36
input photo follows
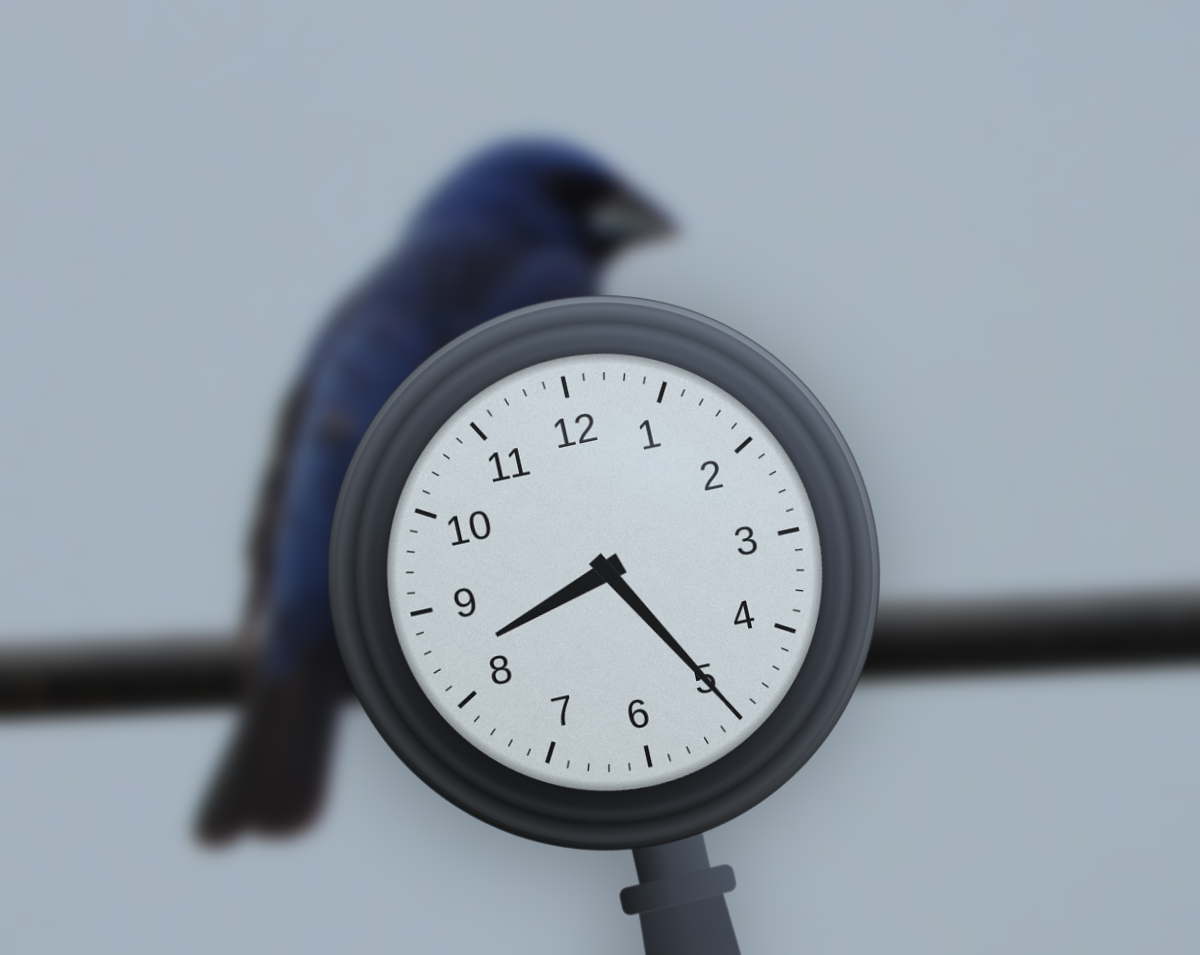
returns 8,25
